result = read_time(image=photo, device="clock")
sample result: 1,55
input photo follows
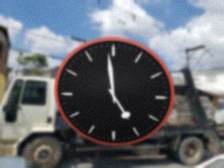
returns 4,59
